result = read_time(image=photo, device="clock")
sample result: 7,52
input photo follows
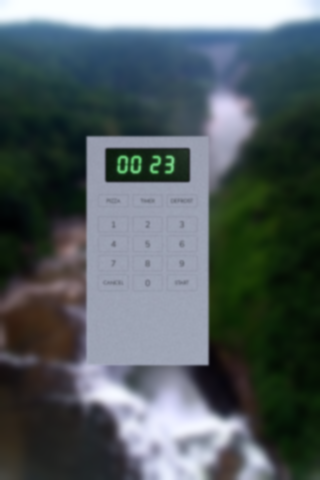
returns 0,23
